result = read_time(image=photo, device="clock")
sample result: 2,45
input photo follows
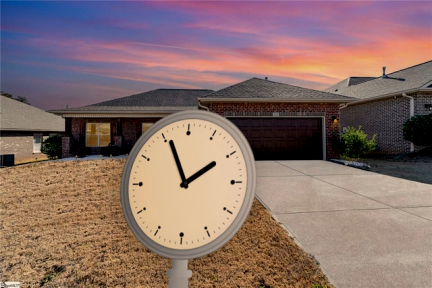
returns 1,56
